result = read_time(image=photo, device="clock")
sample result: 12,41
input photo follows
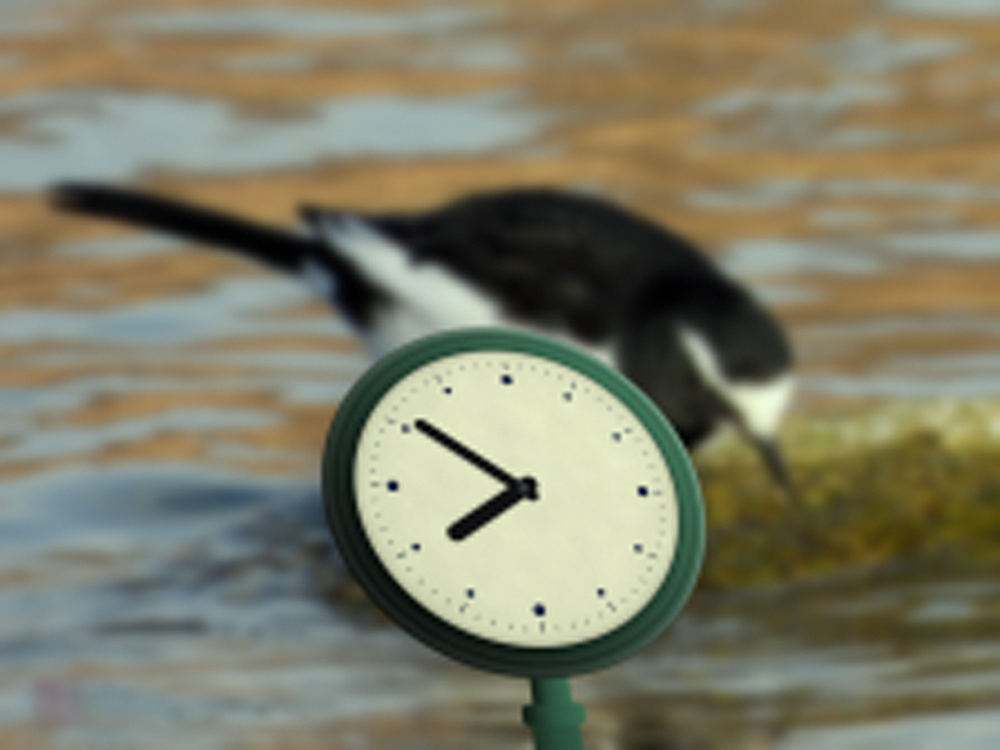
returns 7,51
